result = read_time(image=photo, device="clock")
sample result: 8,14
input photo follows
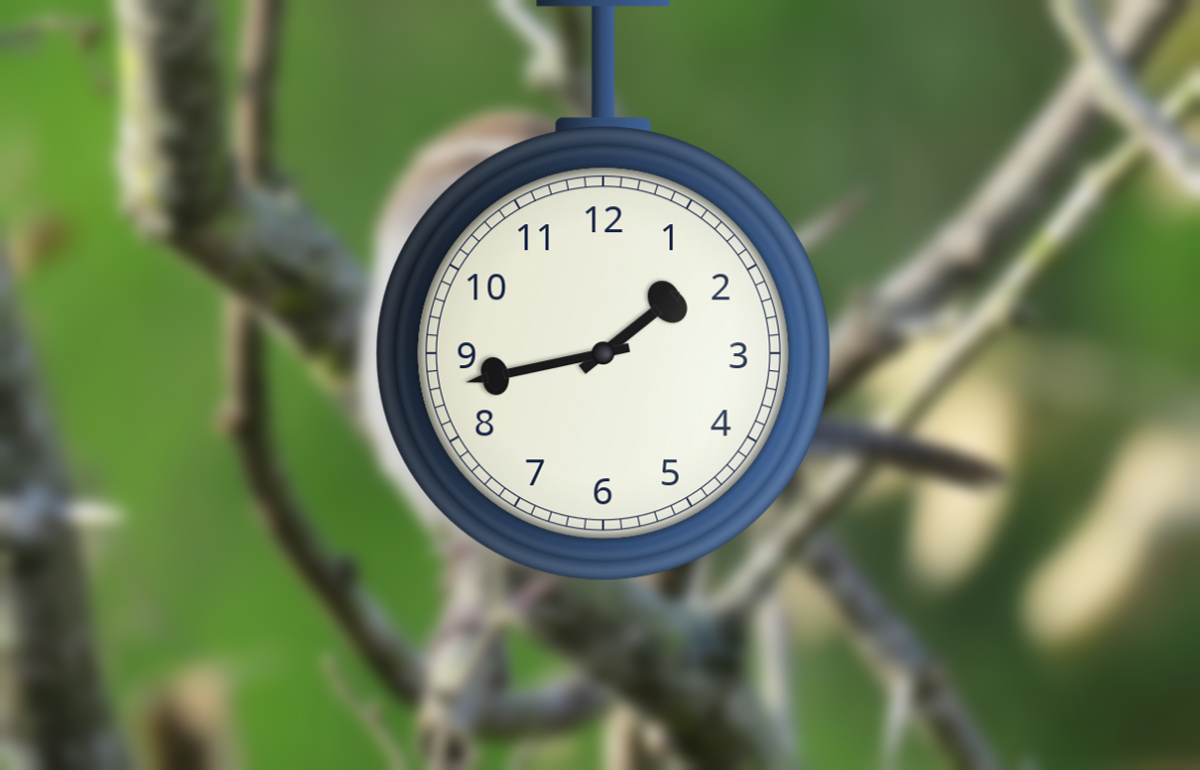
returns 1,43
